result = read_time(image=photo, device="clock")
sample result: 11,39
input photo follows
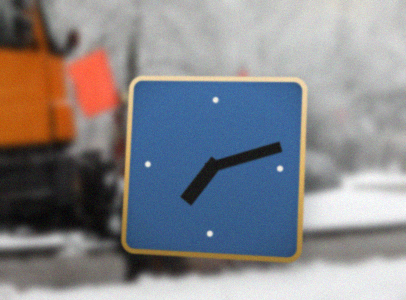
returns 7,12
